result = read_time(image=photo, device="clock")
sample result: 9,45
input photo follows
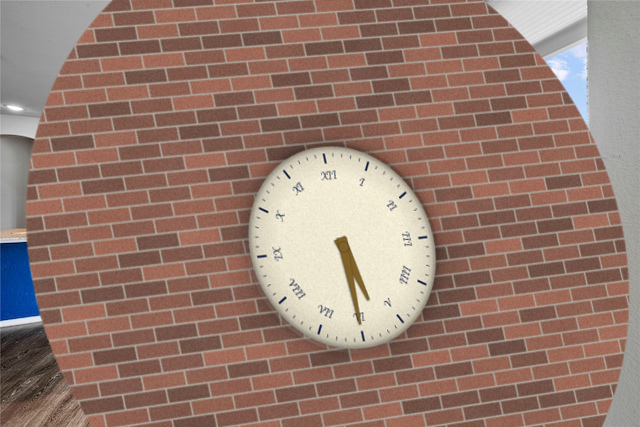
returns 5,30
